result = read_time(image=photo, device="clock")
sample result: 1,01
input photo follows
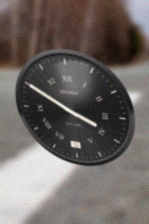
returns 3,50
